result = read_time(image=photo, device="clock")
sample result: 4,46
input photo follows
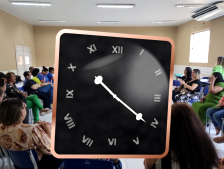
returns 10,21
